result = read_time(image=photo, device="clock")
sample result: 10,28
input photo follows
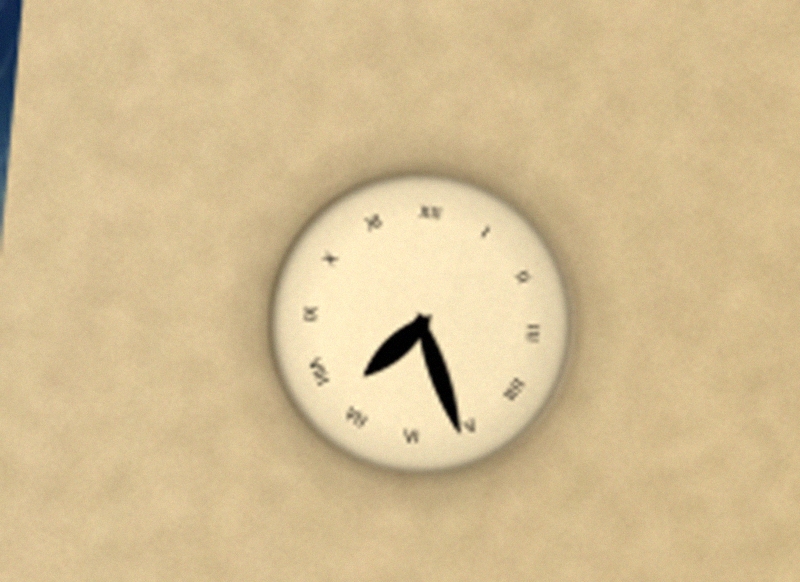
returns 7,26
